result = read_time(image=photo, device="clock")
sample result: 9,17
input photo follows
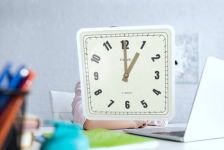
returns 1,00
